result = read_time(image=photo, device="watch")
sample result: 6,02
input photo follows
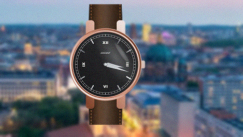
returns 3,18
